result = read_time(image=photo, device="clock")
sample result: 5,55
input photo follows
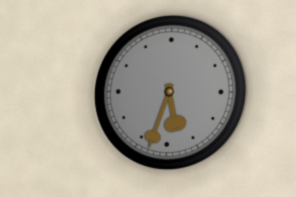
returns 5,33
